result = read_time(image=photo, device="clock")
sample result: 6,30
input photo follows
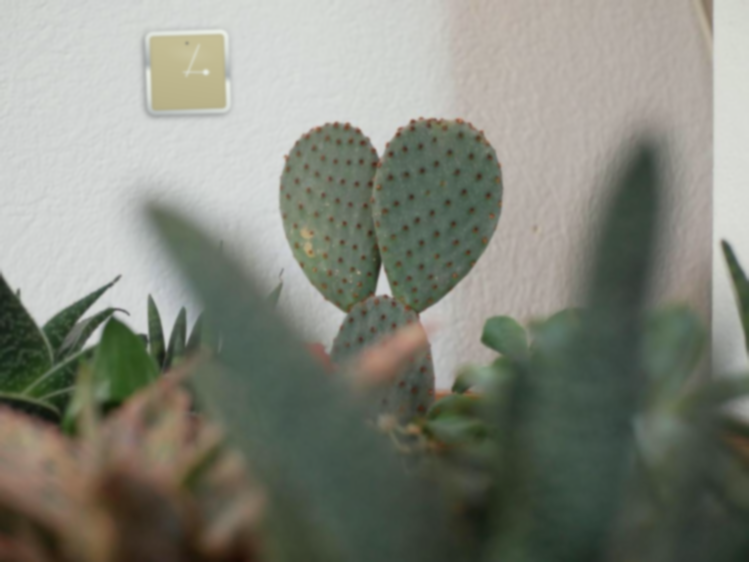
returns 3,04
